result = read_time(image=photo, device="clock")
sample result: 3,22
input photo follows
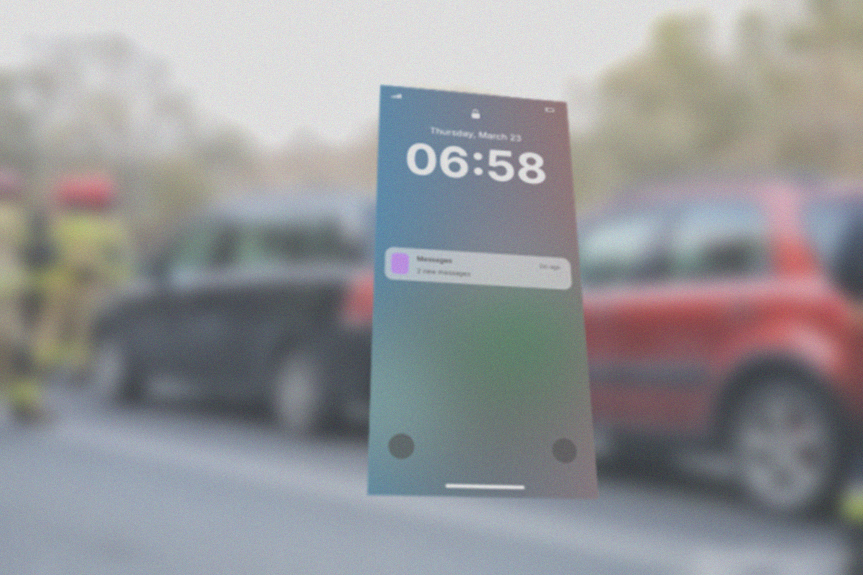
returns 6,58
